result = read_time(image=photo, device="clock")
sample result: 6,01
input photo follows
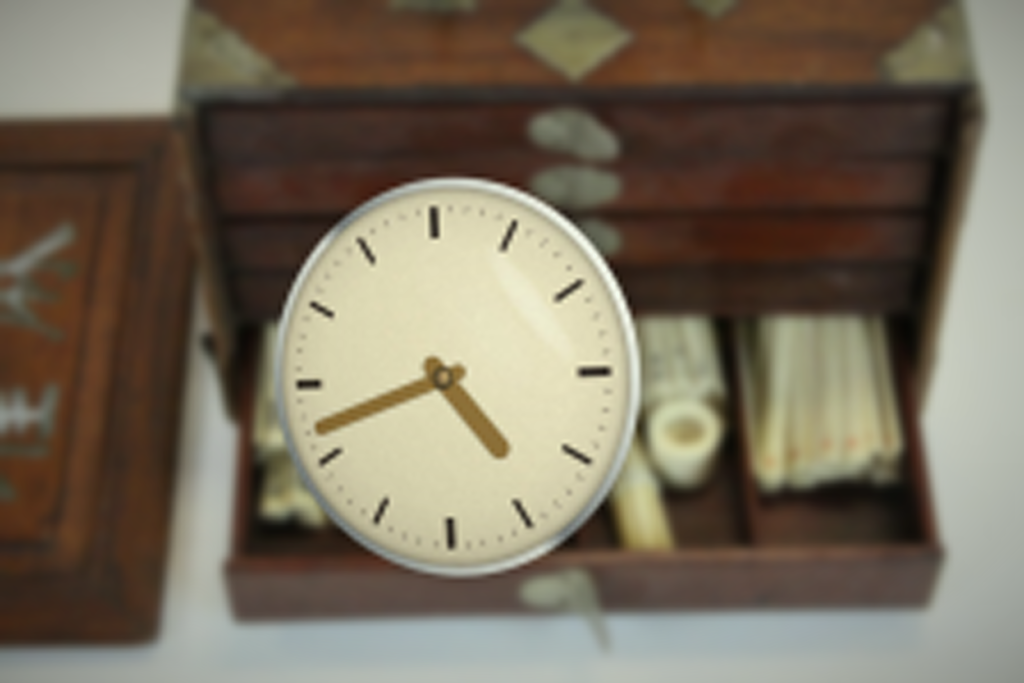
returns 4,42
